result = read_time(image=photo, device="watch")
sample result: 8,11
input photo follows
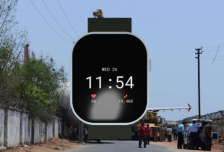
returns 11,54
